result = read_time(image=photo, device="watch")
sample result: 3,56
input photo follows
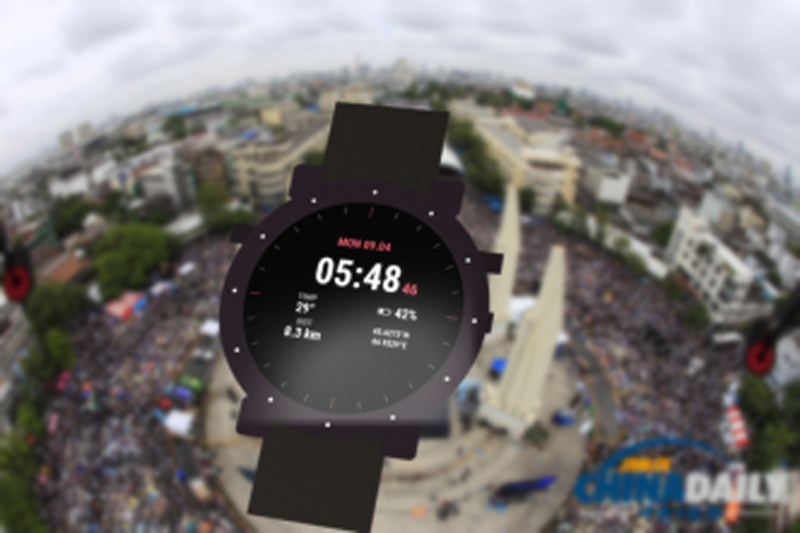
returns 5,48
